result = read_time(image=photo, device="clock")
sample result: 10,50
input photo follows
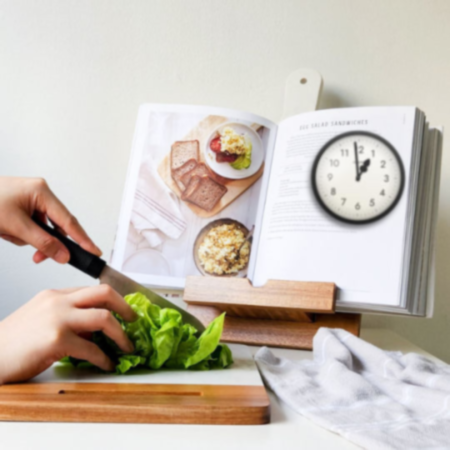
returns 12,59
